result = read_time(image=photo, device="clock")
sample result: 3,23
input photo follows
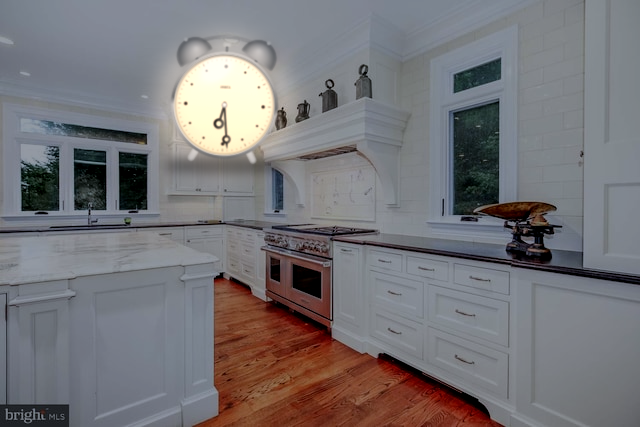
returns 6,29
